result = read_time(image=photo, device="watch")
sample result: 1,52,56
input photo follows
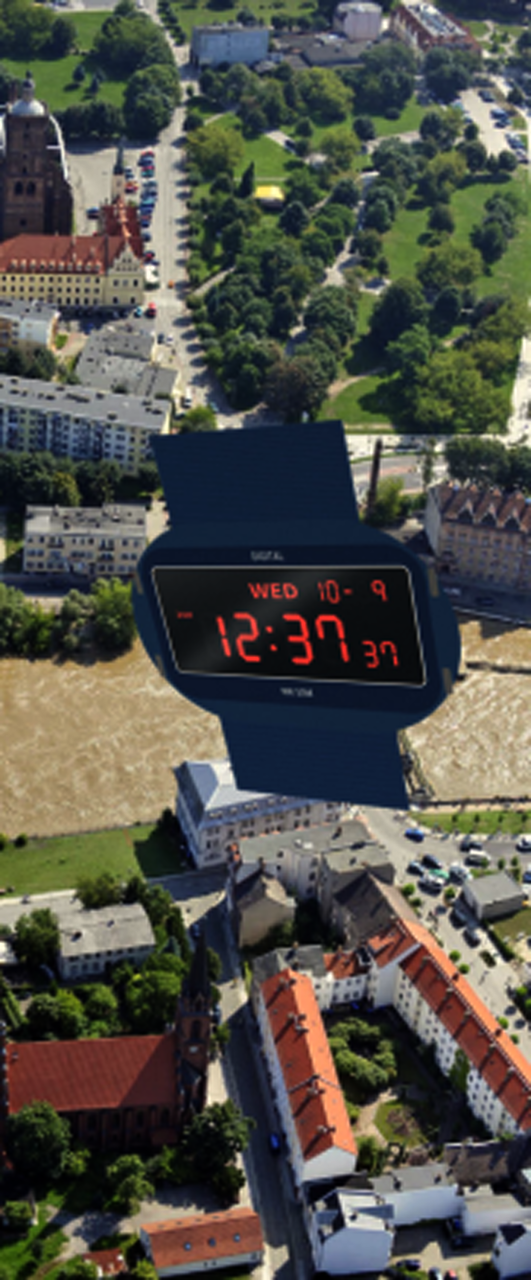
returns 12,37,37
